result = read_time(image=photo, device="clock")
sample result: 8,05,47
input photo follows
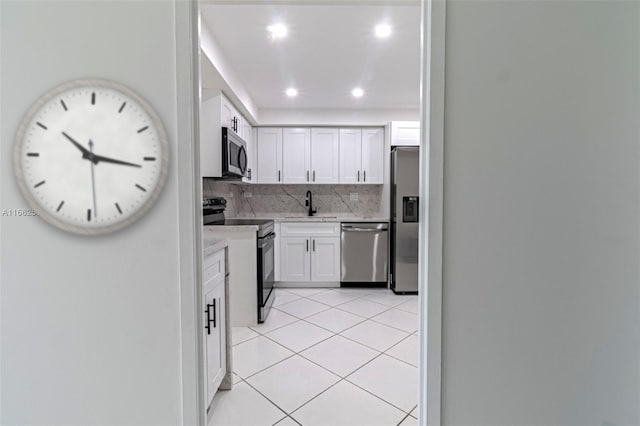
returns 10,16,29
